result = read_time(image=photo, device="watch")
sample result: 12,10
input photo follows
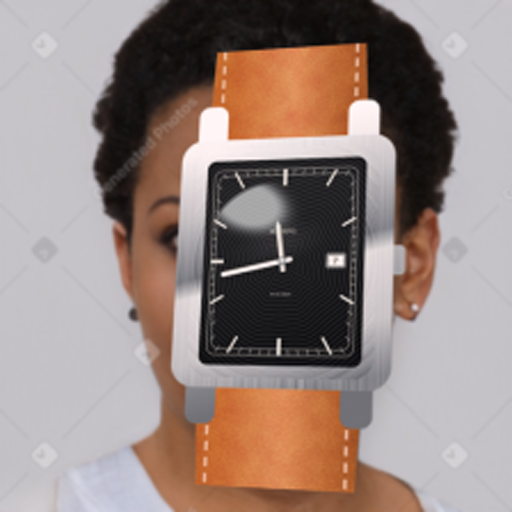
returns 11,43
